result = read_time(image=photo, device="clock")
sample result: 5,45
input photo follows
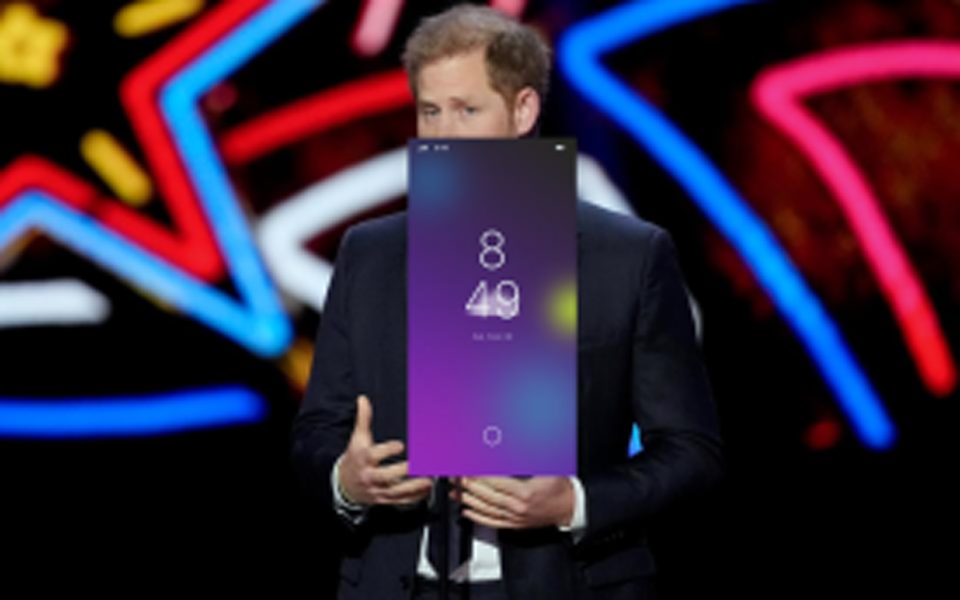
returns 8,49
